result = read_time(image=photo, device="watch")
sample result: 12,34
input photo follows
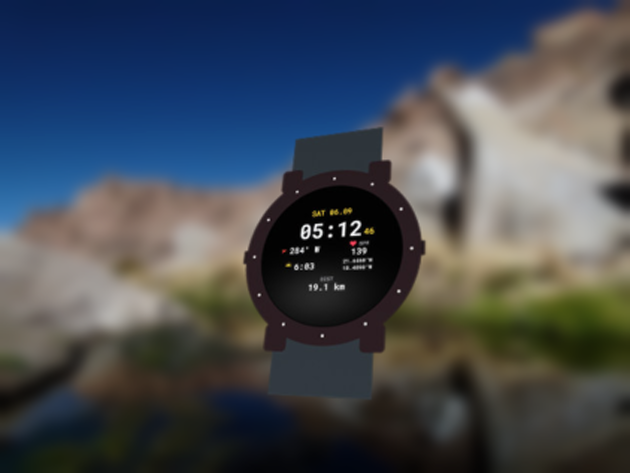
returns 5,12
